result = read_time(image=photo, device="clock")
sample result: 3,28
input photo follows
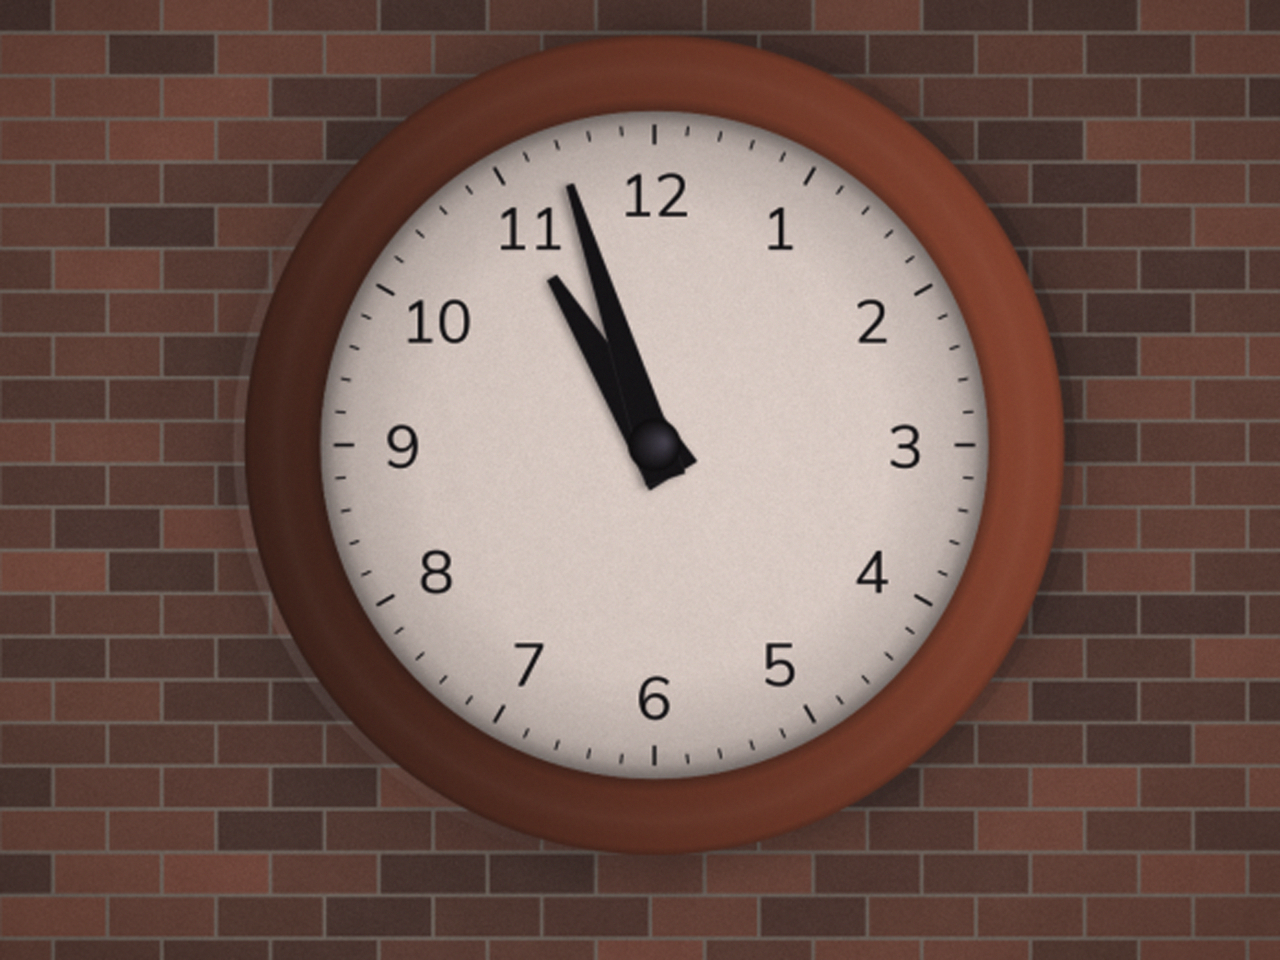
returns 10,57
